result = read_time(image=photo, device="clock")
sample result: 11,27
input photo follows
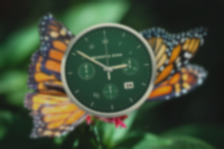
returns 2,51
